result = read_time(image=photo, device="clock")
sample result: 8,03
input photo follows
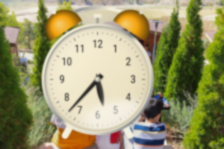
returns 5,37
